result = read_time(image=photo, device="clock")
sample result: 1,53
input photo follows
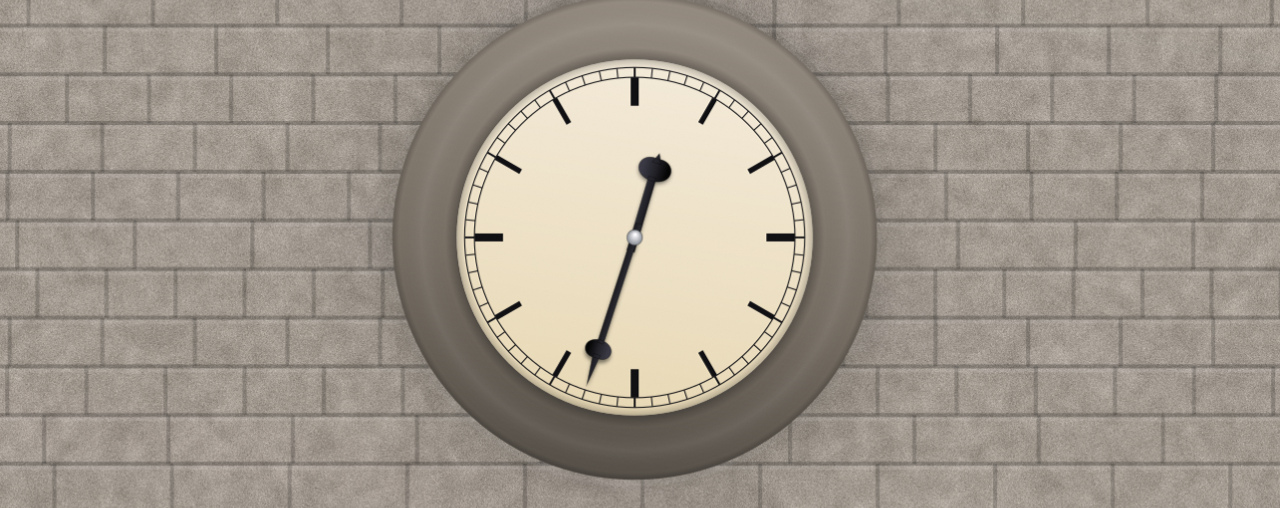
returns 12,33
